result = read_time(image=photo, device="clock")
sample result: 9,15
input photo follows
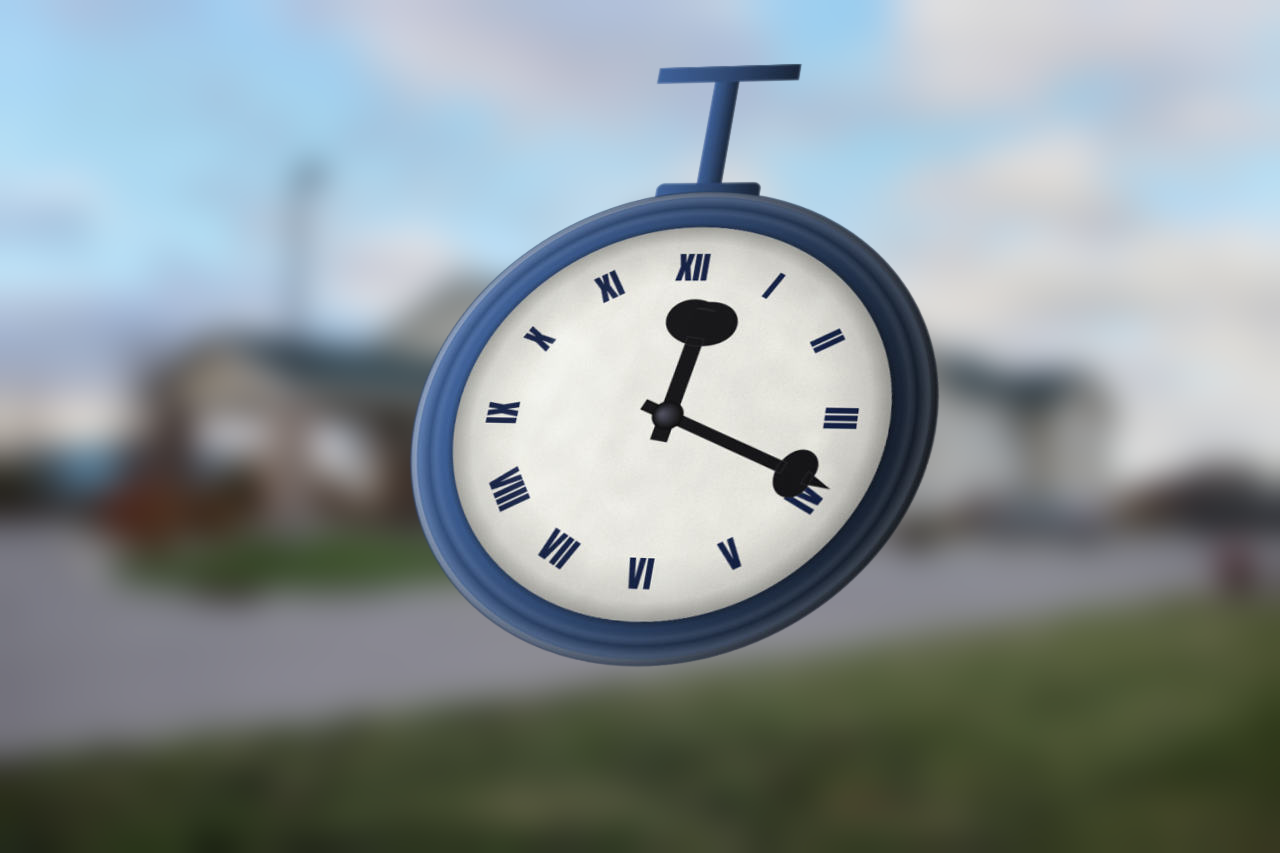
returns 12,19
